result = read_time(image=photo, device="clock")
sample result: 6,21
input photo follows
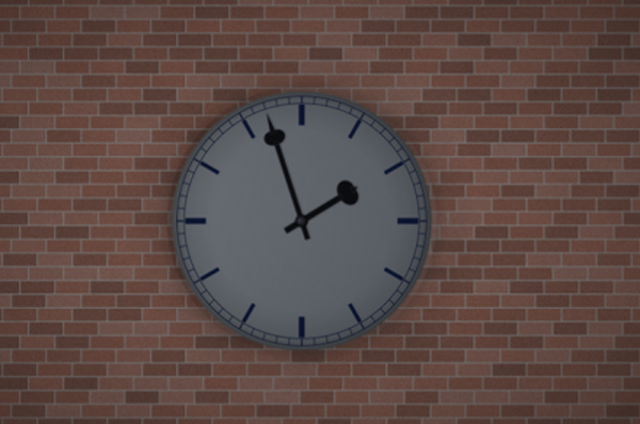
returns 1,57
